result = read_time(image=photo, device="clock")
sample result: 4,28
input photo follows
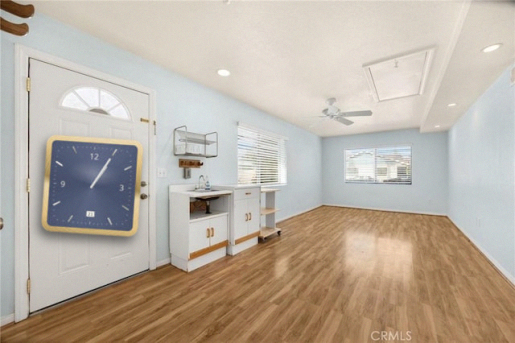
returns 1,05
